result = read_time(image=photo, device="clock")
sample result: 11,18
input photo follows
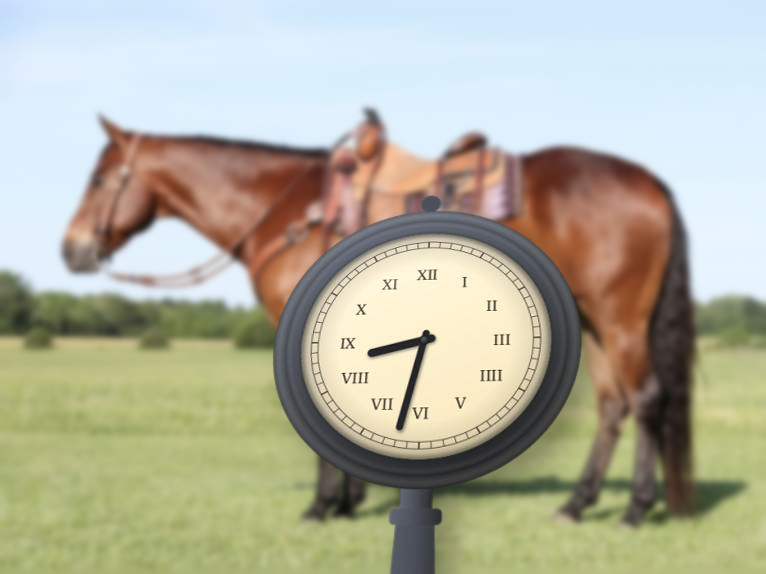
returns 8,32
